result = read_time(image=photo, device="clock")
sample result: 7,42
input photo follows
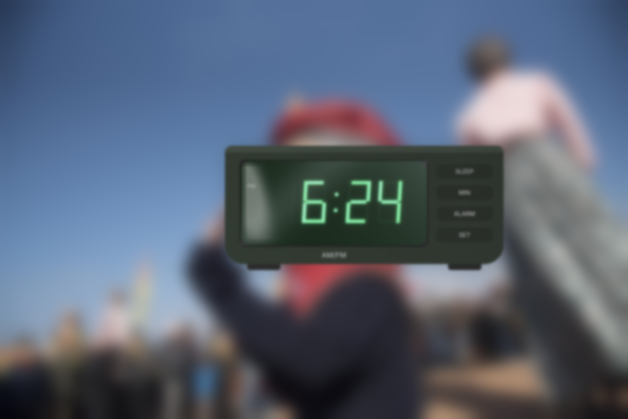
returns 6,24
